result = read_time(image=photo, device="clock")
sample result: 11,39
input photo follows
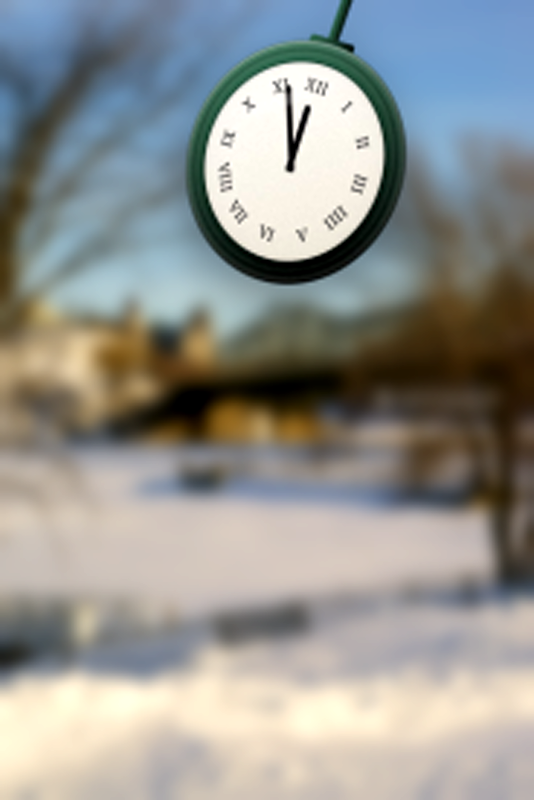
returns 11,56
